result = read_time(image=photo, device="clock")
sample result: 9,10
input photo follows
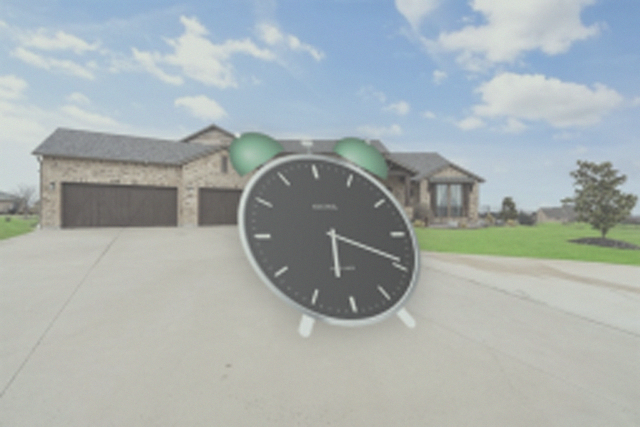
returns 6,19
